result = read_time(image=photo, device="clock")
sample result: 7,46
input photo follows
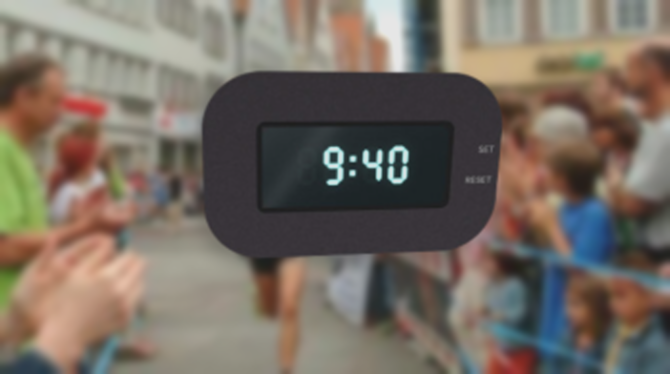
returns 9,40
